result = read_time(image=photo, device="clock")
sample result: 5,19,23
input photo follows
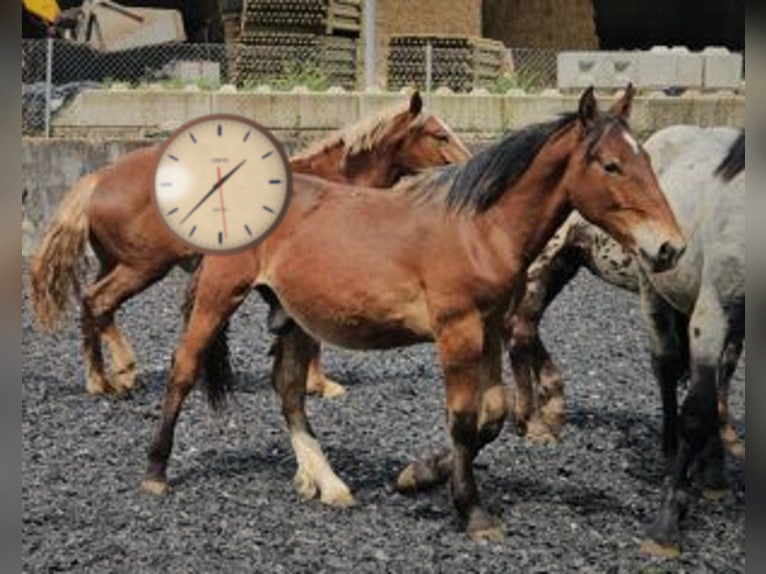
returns 1,37,29
